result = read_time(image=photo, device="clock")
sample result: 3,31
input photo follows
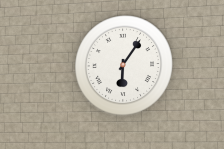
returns 6,06
